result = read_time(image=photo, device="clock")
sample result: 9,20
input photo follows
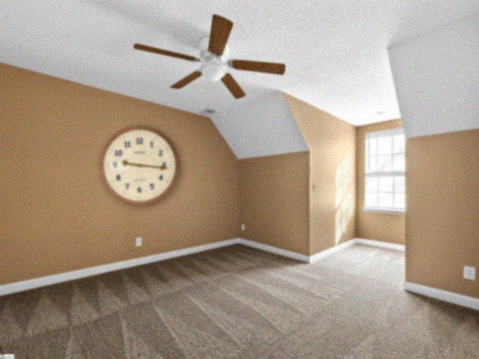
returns 9,16
